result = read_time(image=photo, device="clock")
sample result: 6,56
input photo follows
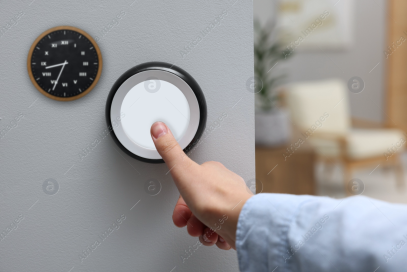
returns 8,34
